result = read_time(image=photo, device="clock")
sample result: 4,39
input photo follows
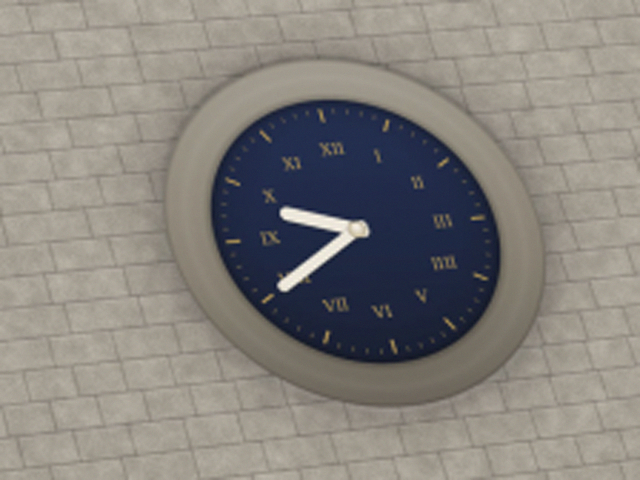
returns 9,40
